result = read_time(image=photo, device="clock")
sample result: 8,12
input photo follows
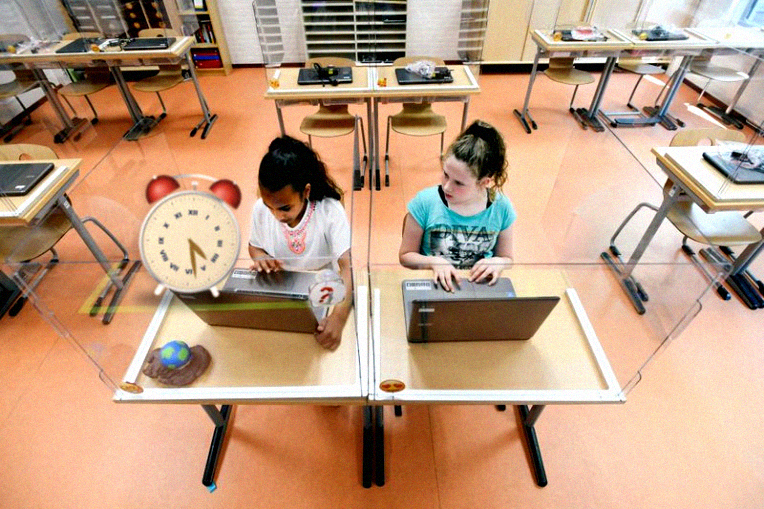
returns 4,28
